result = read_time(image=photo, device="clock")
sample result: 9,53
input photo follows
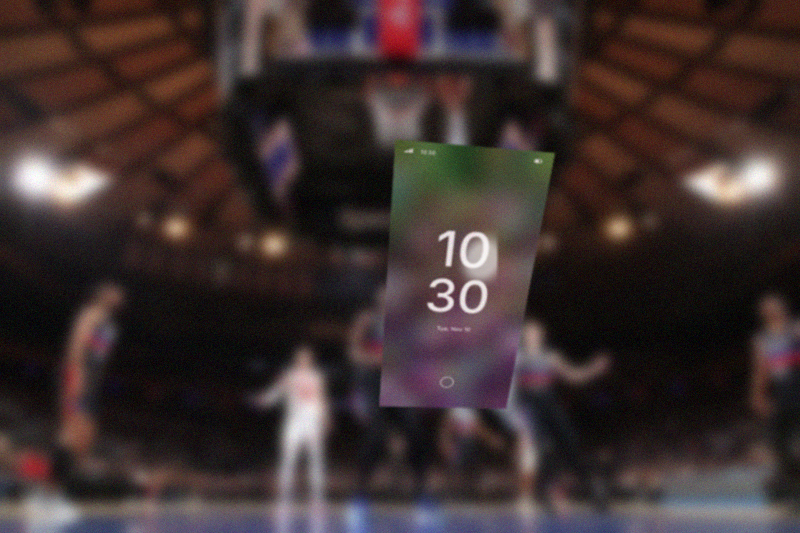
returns 10,30
